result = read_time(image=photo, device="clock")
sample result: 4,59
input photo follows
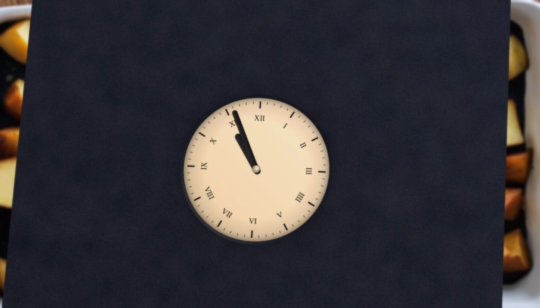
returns 10,56
